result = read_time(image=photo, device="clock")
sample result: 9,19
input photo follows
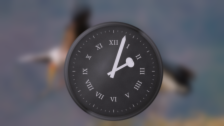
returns 2,03
